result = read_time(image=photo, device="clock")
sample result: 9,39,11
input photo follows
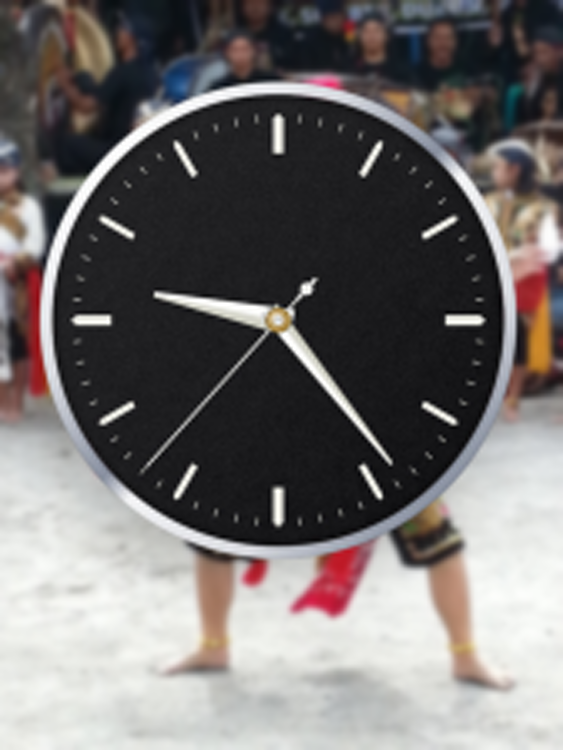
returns 9,23,37
